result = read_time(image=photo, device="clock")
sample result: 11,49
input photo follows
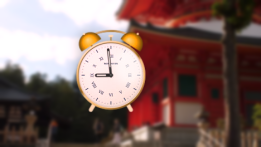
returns 8,59
